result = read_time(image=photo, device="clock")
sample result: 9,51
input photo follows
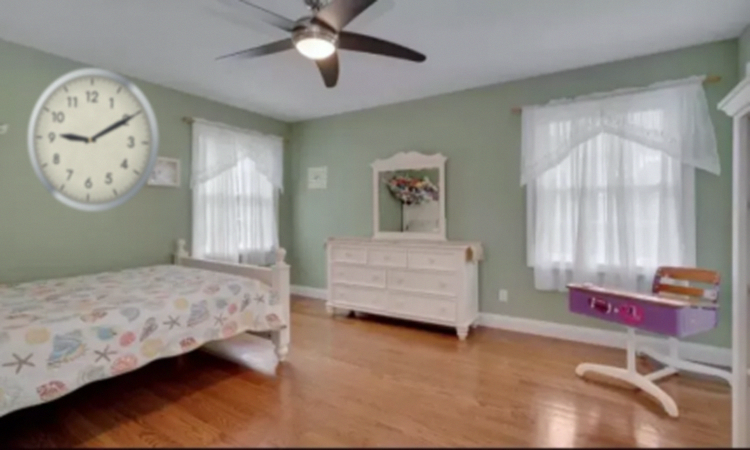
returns 9,10
